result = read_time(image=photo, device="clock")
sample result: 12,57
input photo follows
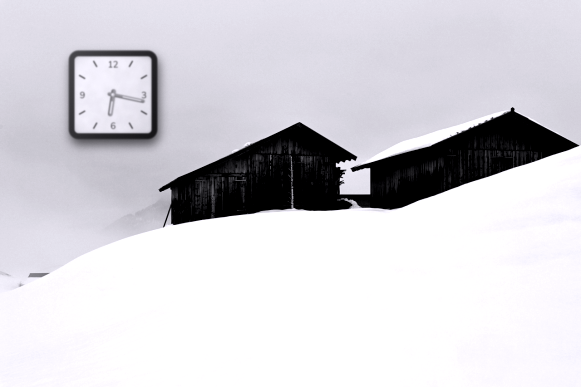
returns 6,17
